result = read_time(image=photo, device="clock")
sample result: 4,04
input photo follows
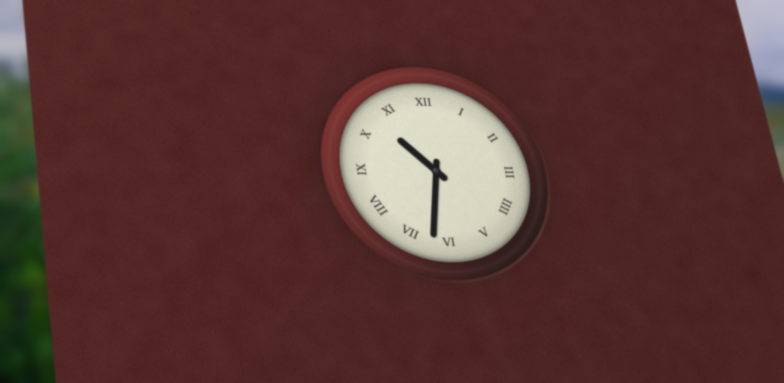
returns 10,32
